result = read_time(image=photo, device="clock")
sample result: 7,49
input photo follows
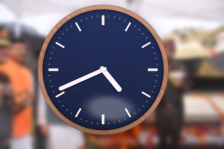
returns 4,41
